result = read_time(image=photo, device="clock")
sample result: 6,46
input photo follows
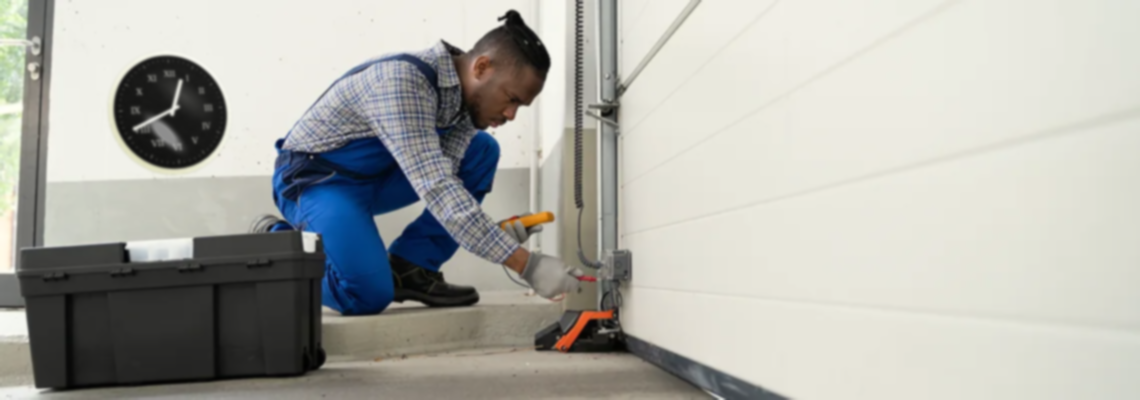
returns 12,41
